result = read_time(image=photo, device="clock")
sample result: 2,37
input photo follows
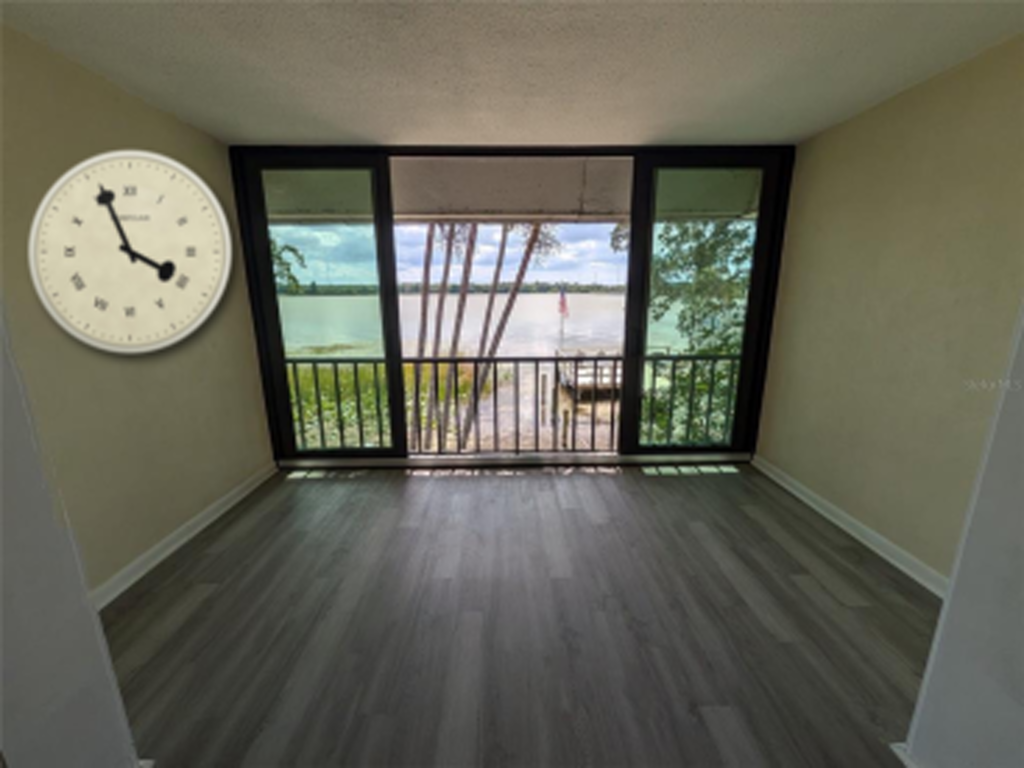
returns 3,56
